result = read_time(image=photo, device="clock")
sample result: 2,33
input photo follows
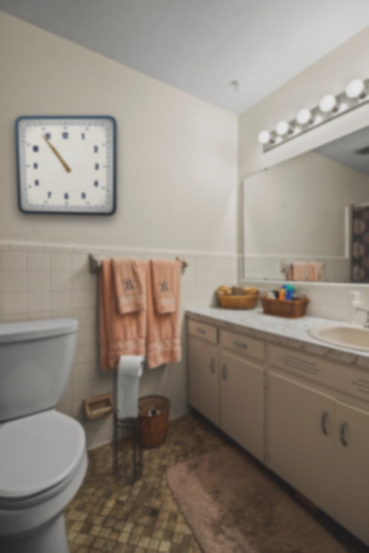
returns 10,54
